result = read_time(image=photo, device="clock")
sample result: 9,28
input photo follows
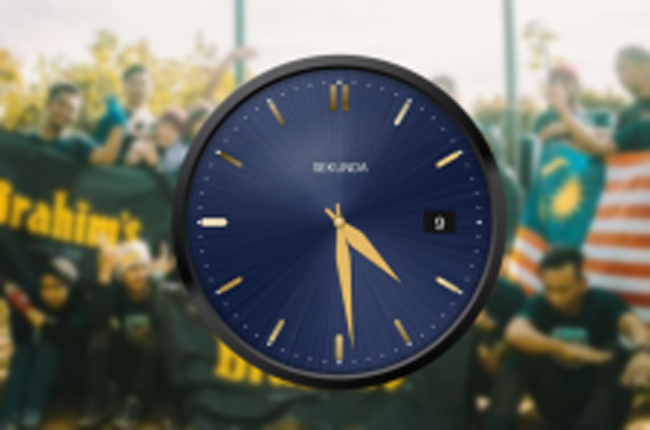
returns 4,29
